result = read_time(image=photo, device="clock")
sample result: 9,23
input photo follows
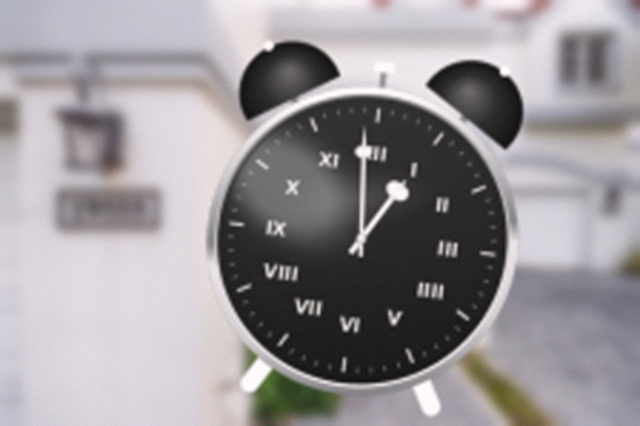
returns 12,59
